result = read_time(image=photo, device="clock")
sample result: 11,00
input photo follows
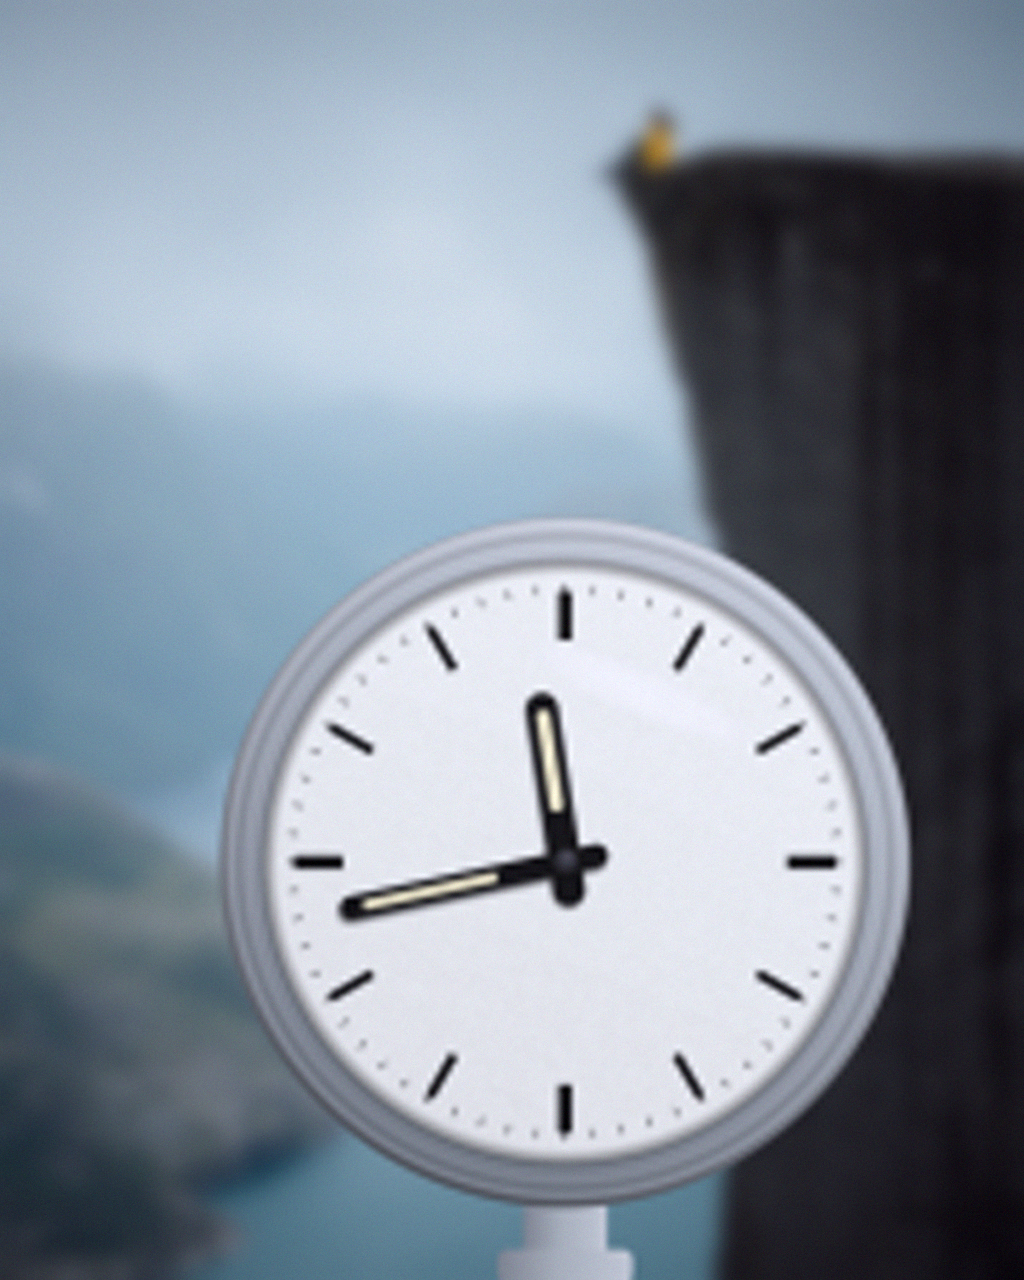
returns 11,43
